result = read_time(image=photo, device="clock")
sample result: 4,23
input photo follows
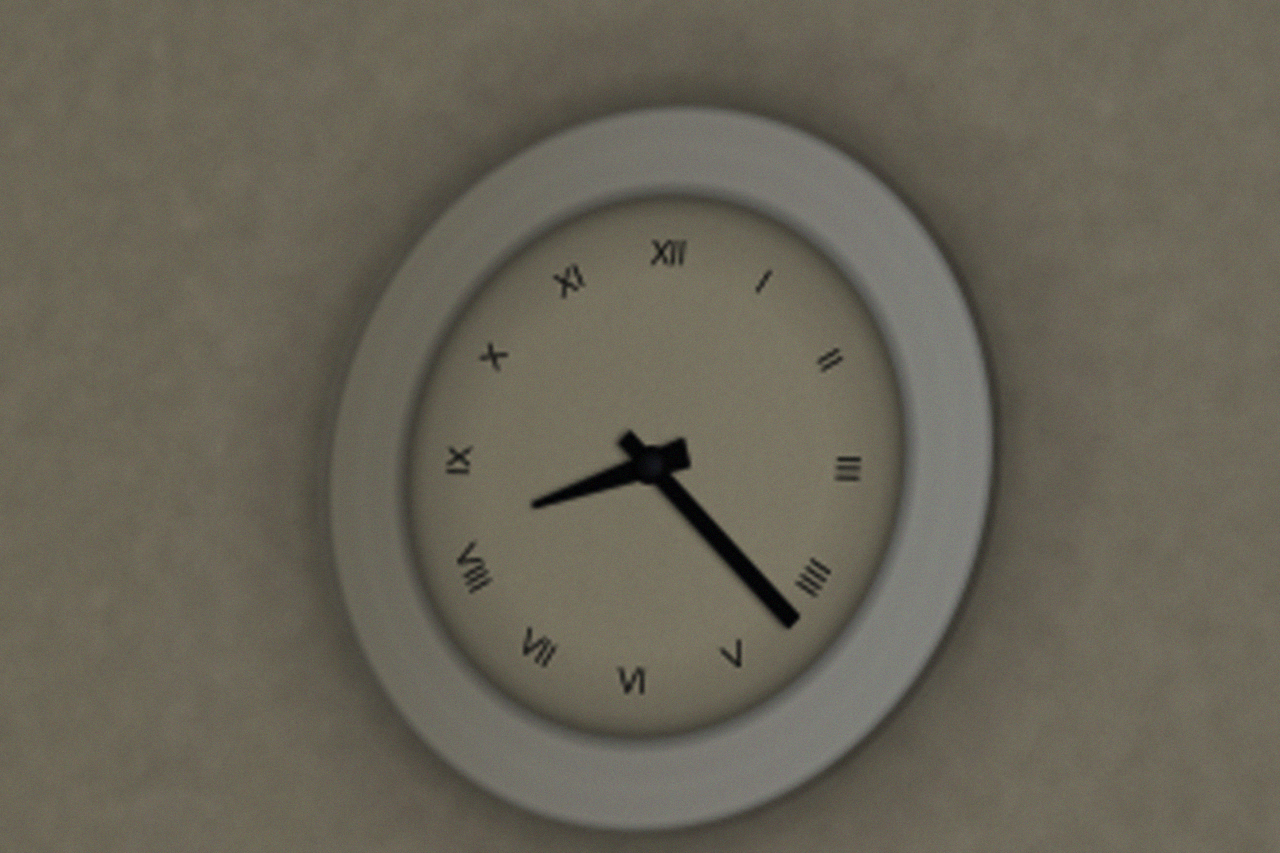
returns 8,22
